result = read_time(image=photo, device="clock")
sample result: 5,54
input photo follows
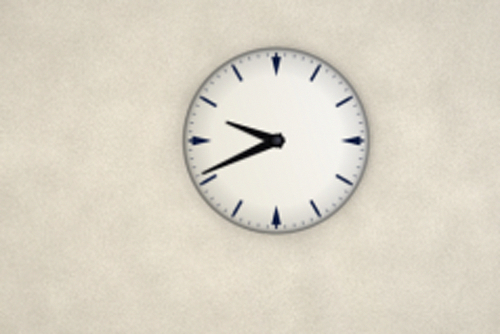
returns 9,41
